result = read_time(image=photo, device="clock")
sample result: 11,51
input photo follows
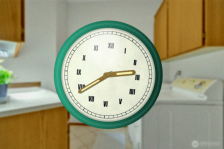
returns 2,39
